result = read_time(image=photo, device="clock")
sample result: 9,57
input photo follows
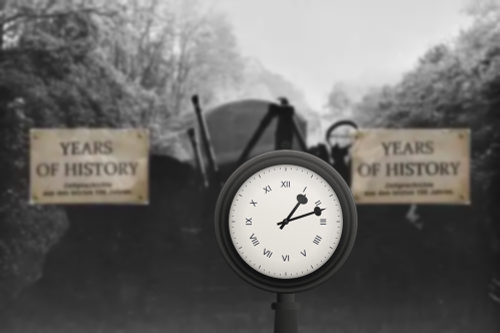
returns 1,12
